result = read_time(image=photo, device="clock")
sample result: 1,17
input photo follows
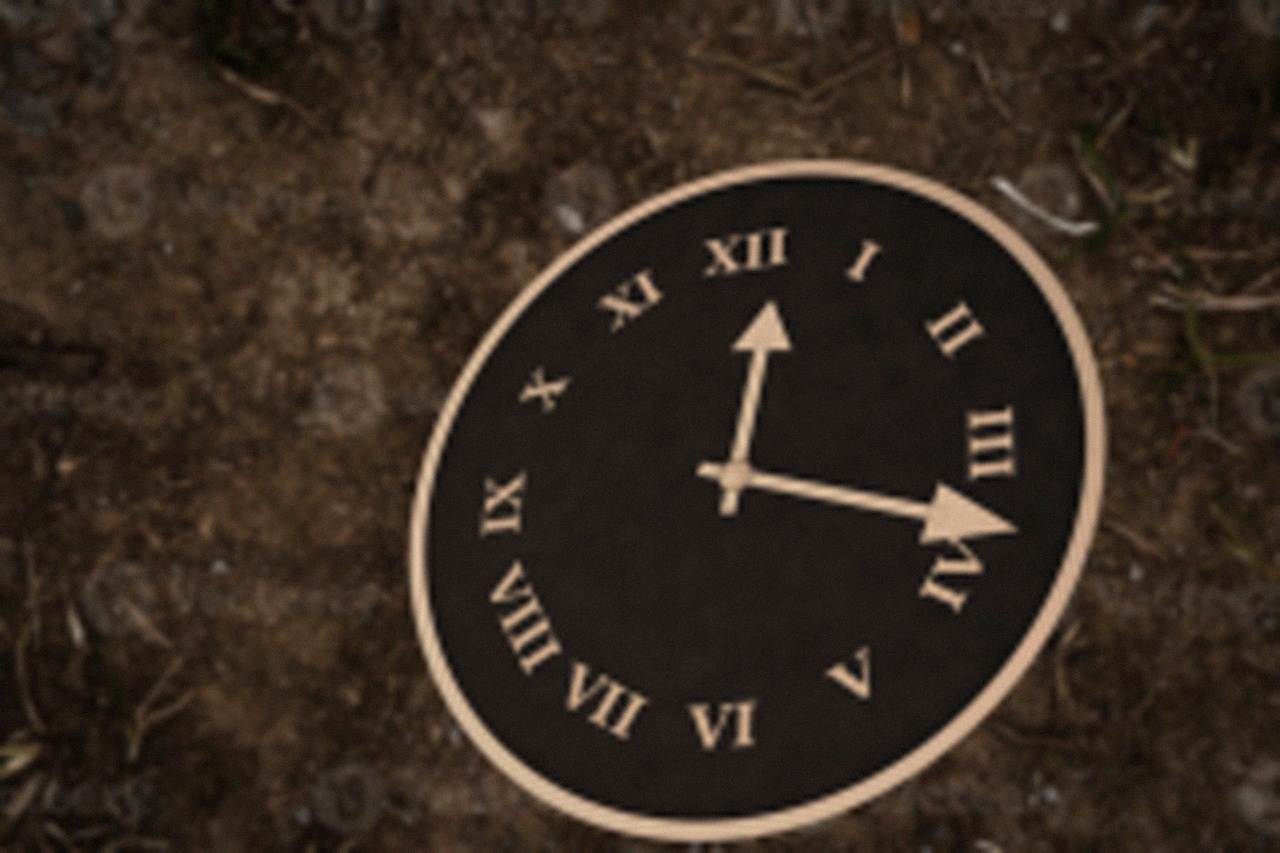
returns 12,18
